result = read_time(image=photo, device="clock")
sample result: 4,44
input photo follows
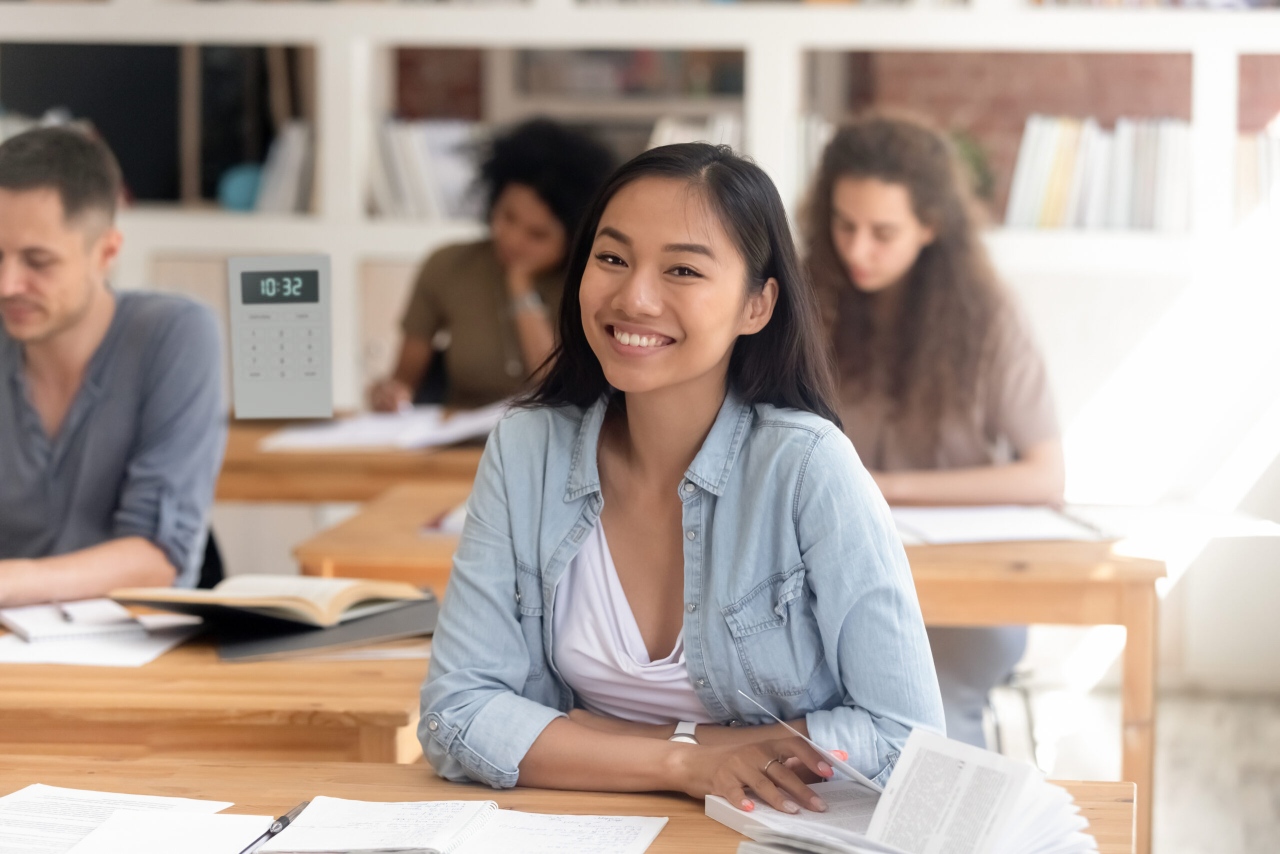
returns 10,32
